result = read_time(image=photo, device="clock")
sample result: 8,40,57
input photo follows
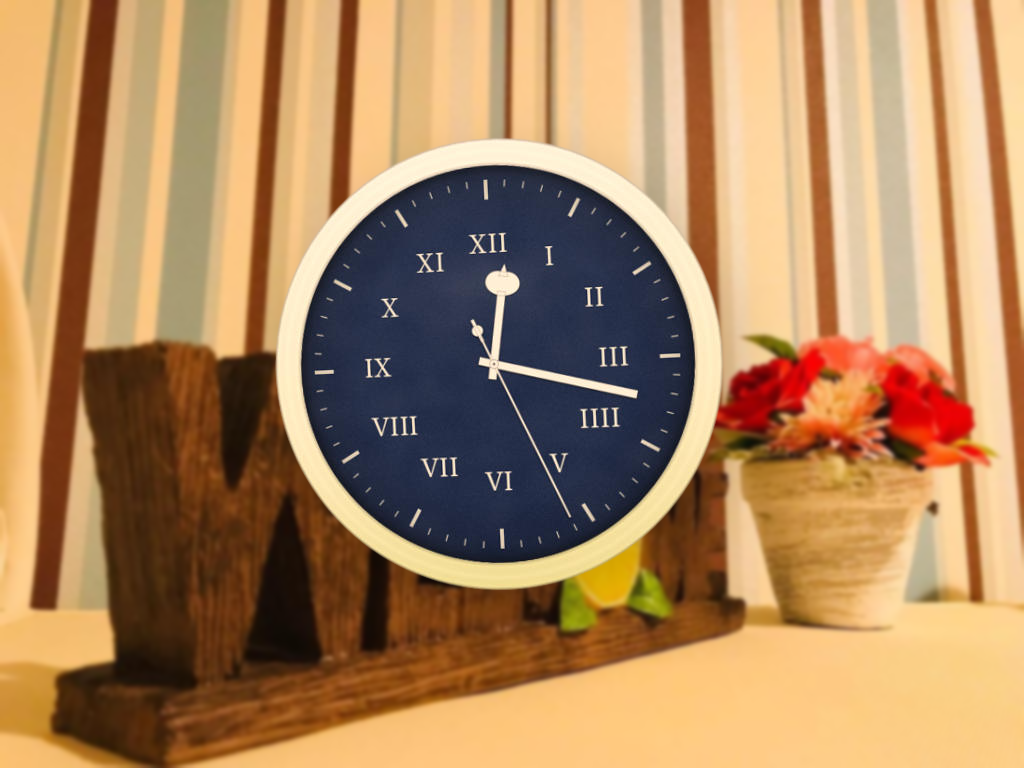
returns 12,17,26
